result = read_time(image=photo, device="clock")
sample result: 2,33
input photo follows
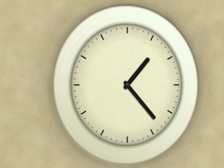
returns 1,23
